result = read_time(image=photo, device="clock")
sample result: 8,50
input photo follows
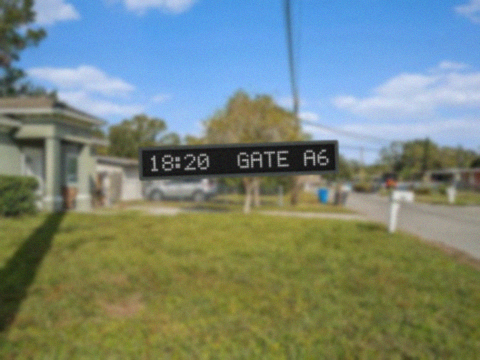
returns 18,20
